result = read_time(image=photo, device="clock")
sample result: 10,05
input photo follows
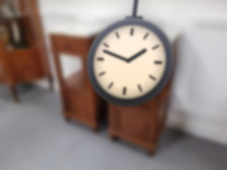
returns 1,48
